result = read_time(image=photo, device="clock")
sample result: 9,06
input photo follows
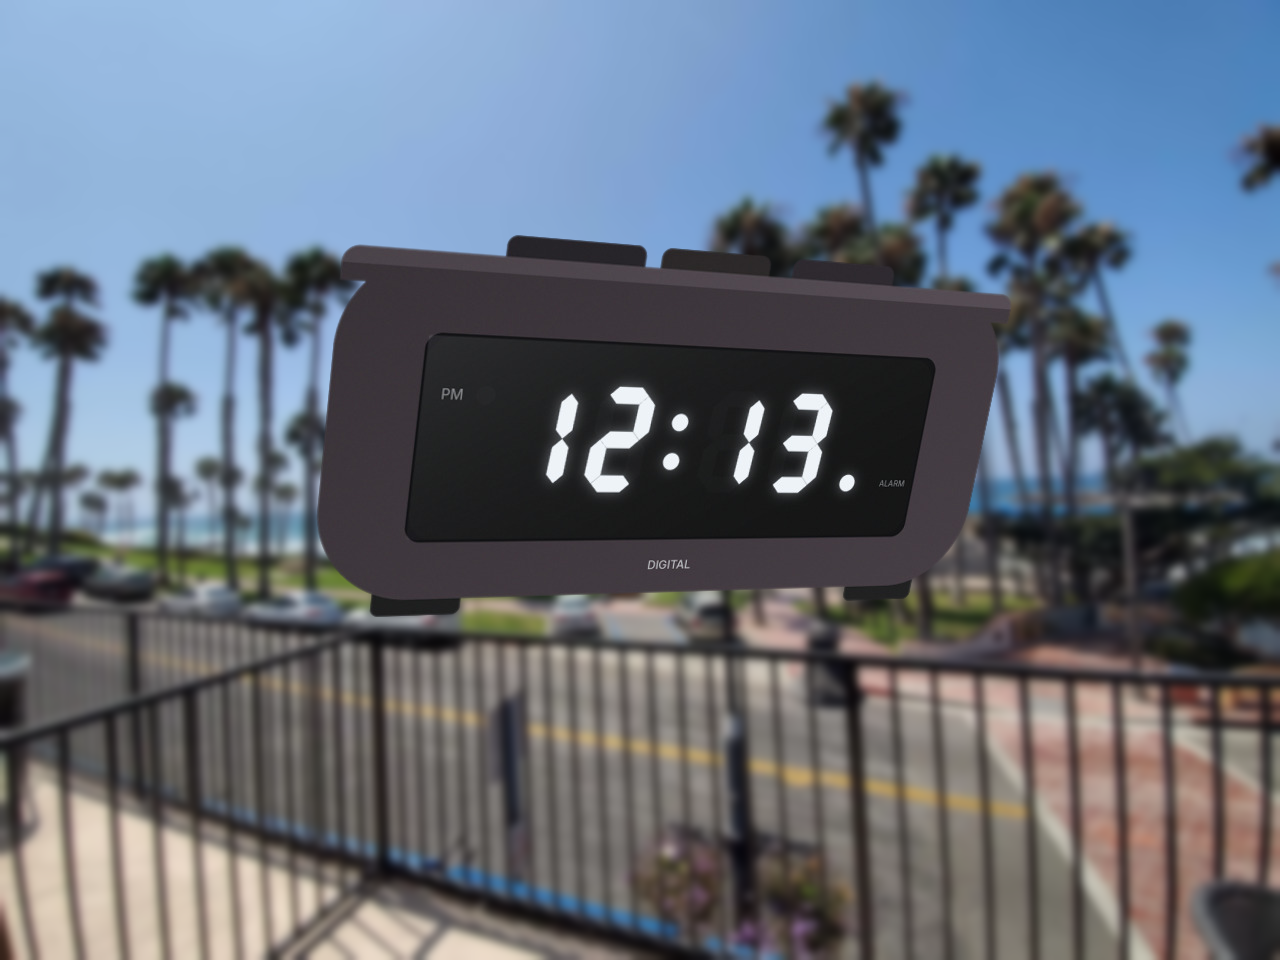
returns 12,13
